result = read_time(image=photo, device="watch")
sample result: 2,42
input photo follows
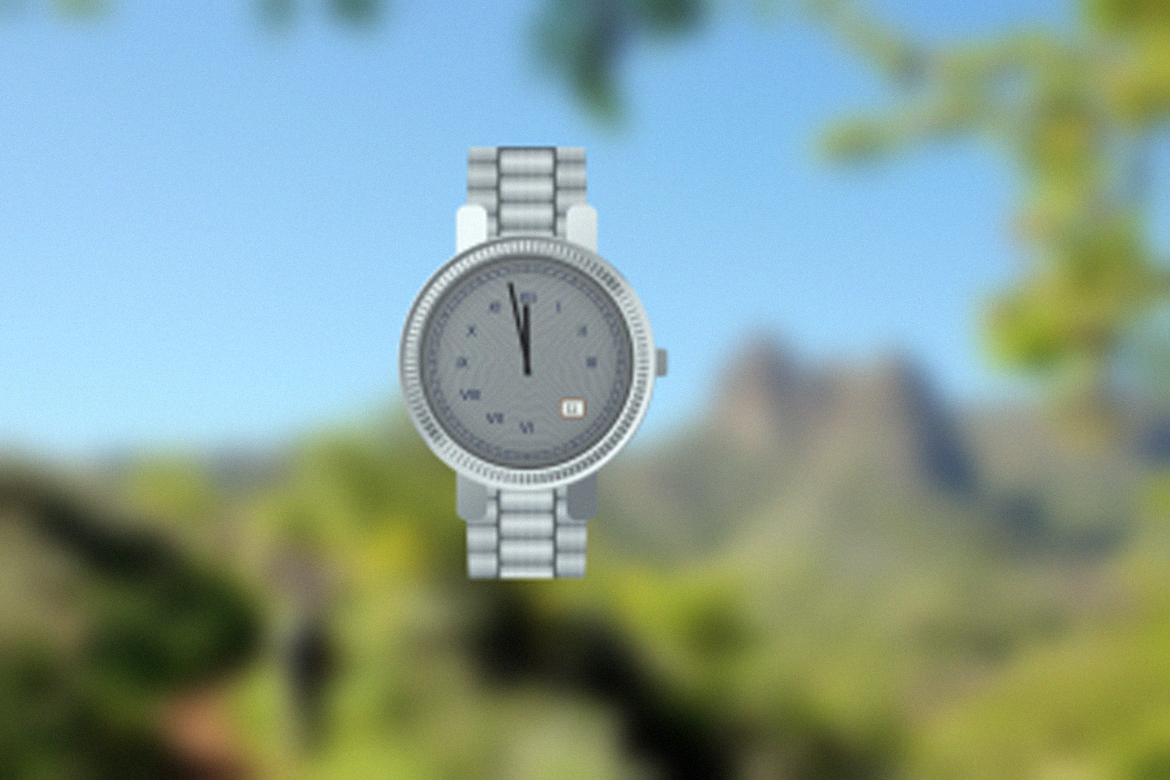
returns 11,58
